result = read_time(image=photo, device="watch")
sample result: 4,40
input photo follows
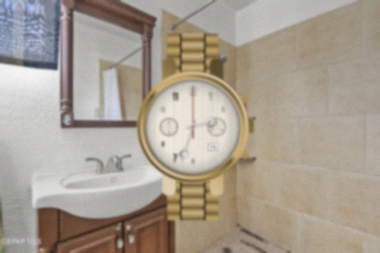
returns 2,33
